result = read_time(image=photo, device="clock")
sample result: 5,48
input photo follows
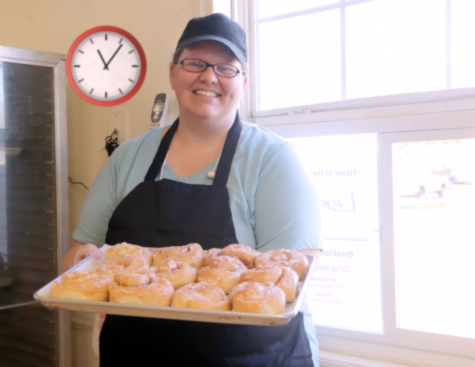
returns 11,06
